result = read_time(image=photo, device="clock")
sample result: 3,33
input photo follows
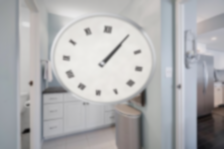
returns 1,05
